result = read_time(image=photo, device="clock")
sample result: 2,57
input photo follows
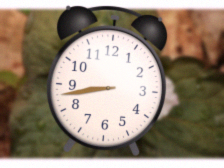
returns 8,43
